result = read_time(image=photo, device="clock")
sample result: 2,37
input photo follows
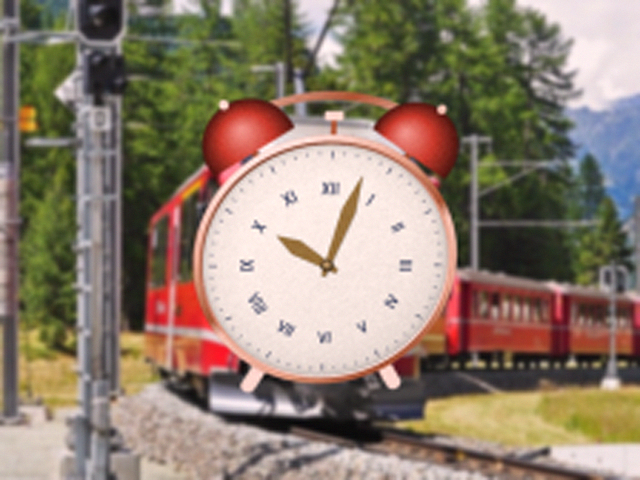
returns 10,03
